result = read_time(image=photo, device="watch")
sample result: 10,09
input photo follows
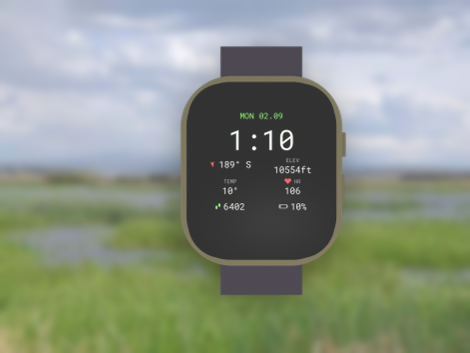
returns 1,10
